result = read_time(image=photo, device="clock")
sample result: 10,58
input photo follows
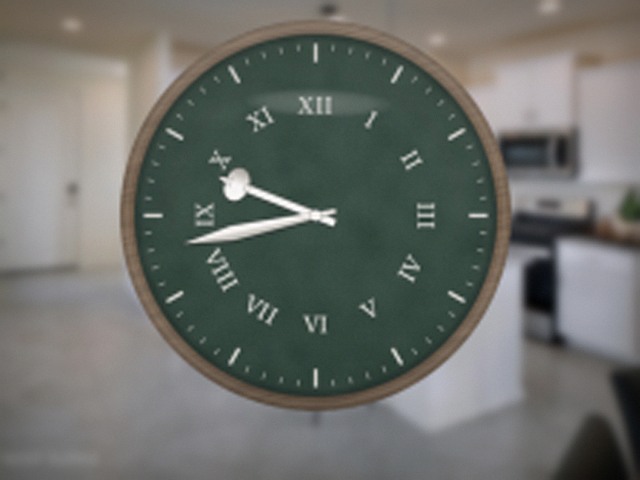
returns 9,43
